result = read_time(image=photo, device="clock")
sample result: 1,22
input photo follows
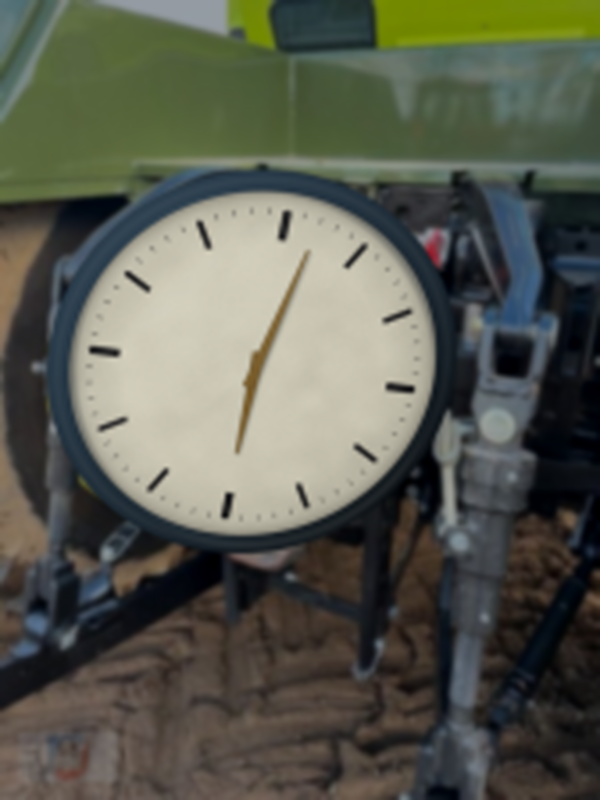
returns 6,02
